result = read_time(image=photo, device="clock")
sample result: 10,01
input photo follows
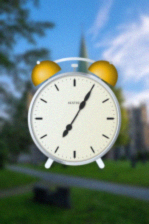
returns 7,05
